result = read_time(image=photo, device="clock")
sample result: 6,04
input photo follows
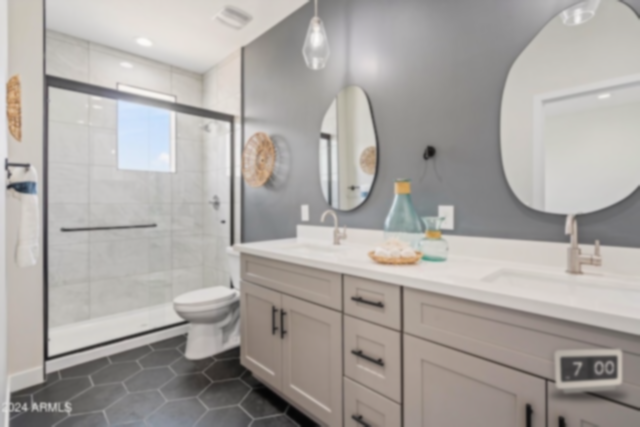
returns 7,00
